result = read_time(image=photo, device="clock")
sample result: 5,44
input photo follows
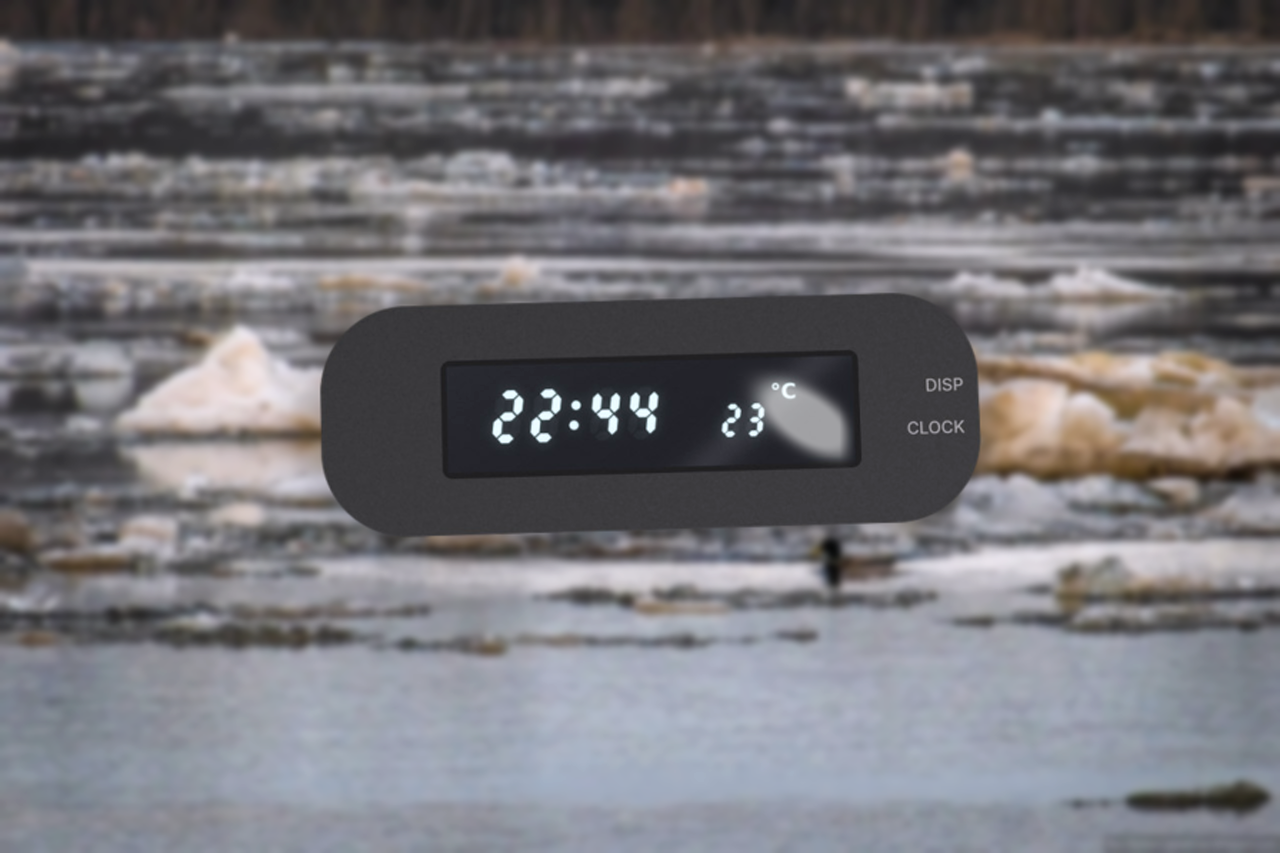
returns 22,44
